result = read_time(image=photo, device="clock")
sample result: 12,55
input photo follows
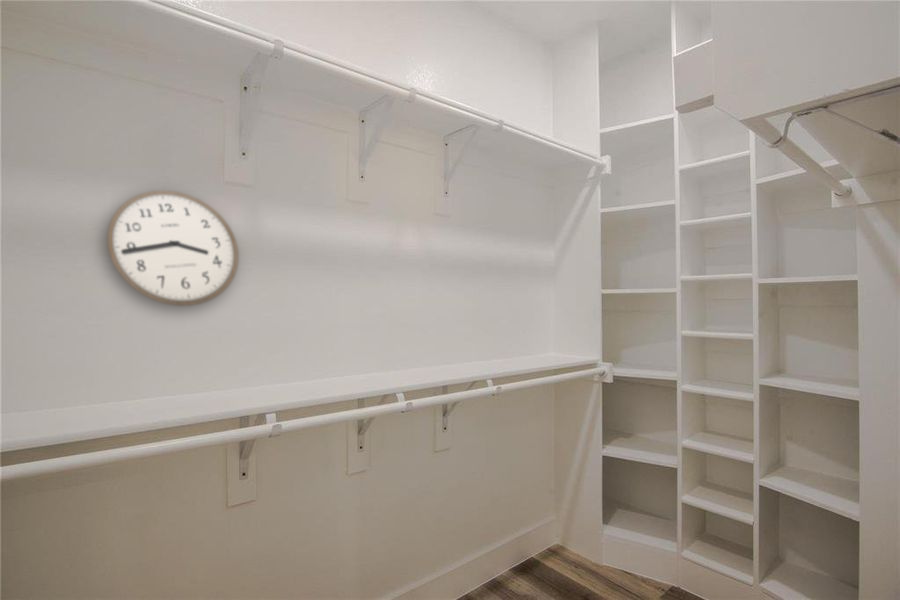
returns 3,44
